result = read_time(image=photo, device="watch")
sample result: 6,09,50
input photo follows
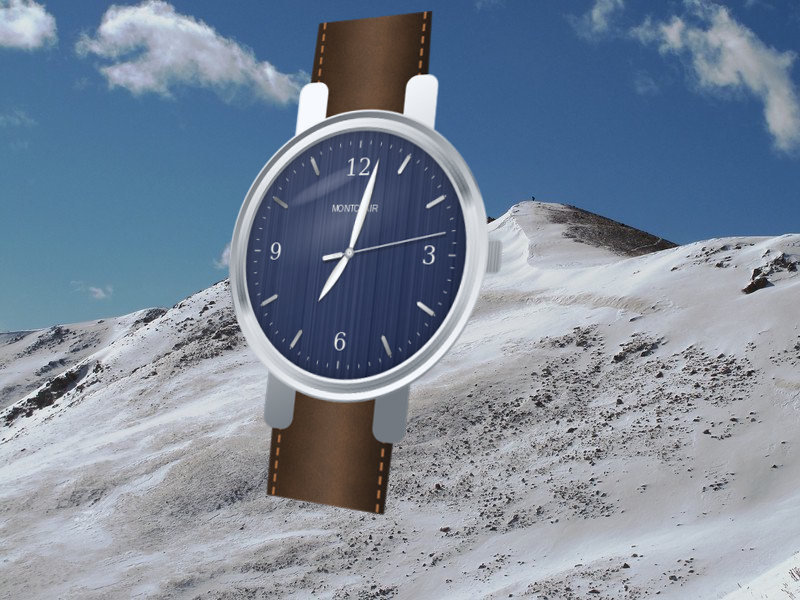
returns 7,02,13
